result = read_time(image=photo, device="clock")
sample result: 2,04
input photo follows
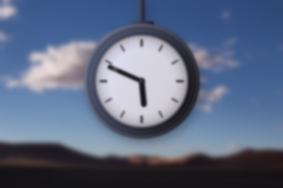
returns 5,49
